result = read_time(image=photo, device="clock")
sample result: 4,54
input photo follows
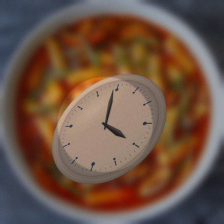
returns 3,59
